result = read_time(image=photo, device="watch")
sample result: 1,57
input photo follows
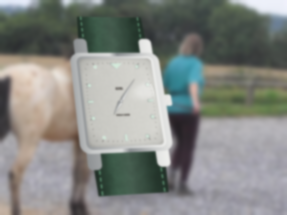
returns 7,06
